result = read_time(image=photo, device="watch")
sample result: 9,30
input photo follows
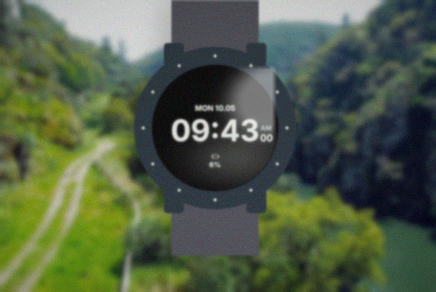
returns 9,43
